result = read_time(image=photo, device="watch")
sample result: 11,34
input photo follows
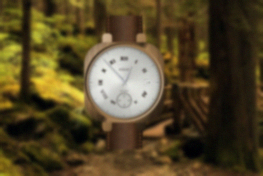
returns 12,53
